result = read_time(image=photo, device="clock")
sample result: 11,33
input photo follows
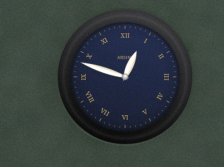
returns 12,48
